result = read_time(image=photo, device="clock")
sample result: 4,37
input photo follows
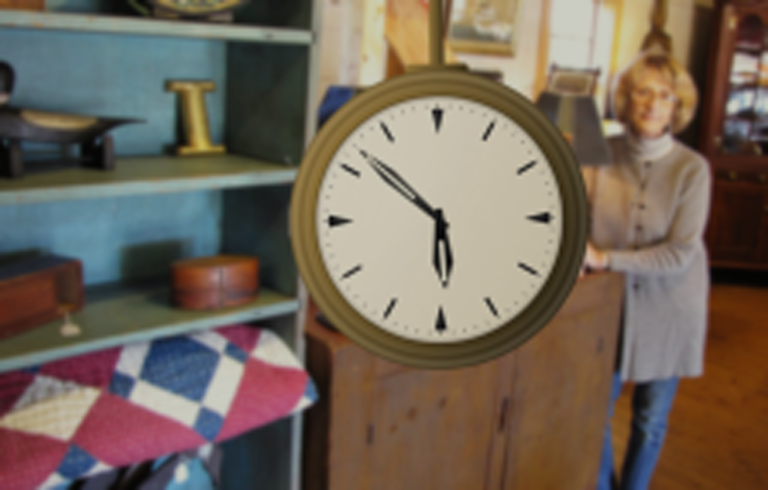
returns 5,52
